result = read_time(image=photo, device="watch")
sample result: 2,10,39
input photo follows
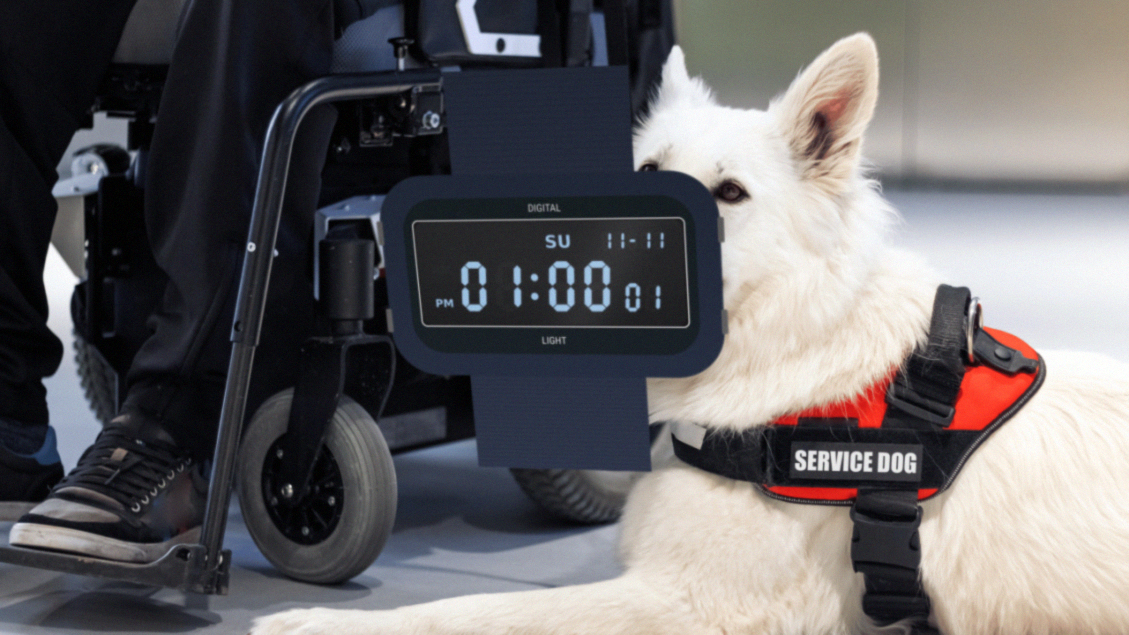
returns 1,00,01
